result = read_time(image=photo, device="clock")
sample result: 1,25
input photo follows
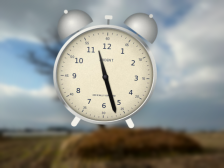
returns 11,27
